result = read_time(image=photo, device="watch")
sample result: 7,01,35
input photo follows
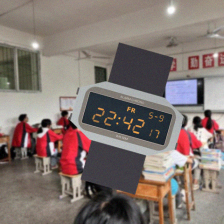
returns 22,42,17
